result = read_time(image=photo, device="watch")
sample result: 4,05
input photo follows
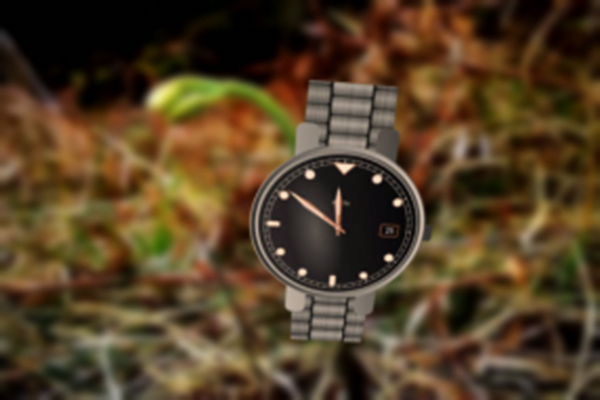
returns 11,51
